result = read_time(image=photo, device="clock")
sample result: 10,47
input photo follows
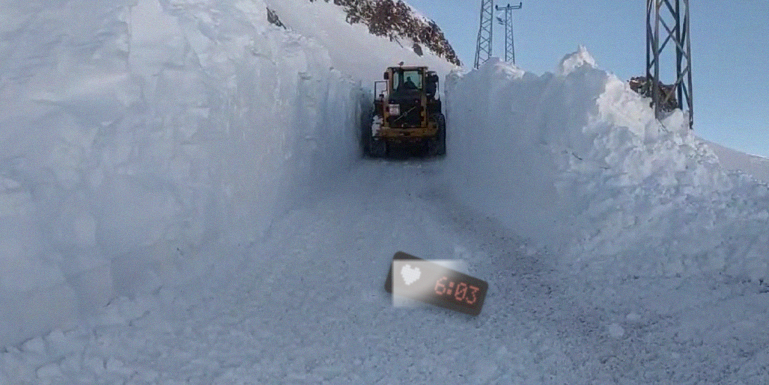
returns 6,03
